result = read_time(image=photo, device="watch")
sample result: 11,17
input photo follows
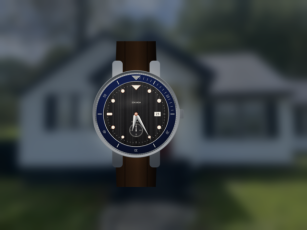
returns 6,25
